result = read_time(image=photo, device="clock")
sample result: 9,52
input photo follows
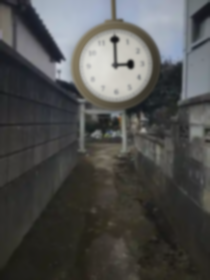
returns 3,00
